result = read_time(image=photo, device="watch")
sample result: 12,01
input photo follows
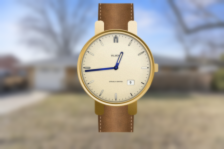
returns 12,44
